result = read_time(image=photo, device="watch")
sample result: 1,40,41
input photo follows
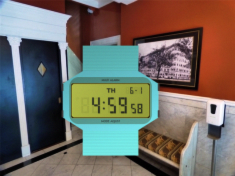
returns 4,59,58
